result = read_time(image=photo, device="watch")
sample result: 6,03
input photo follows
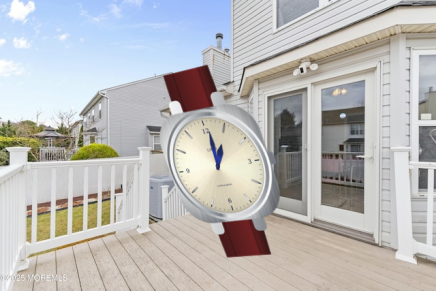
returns 1,01
